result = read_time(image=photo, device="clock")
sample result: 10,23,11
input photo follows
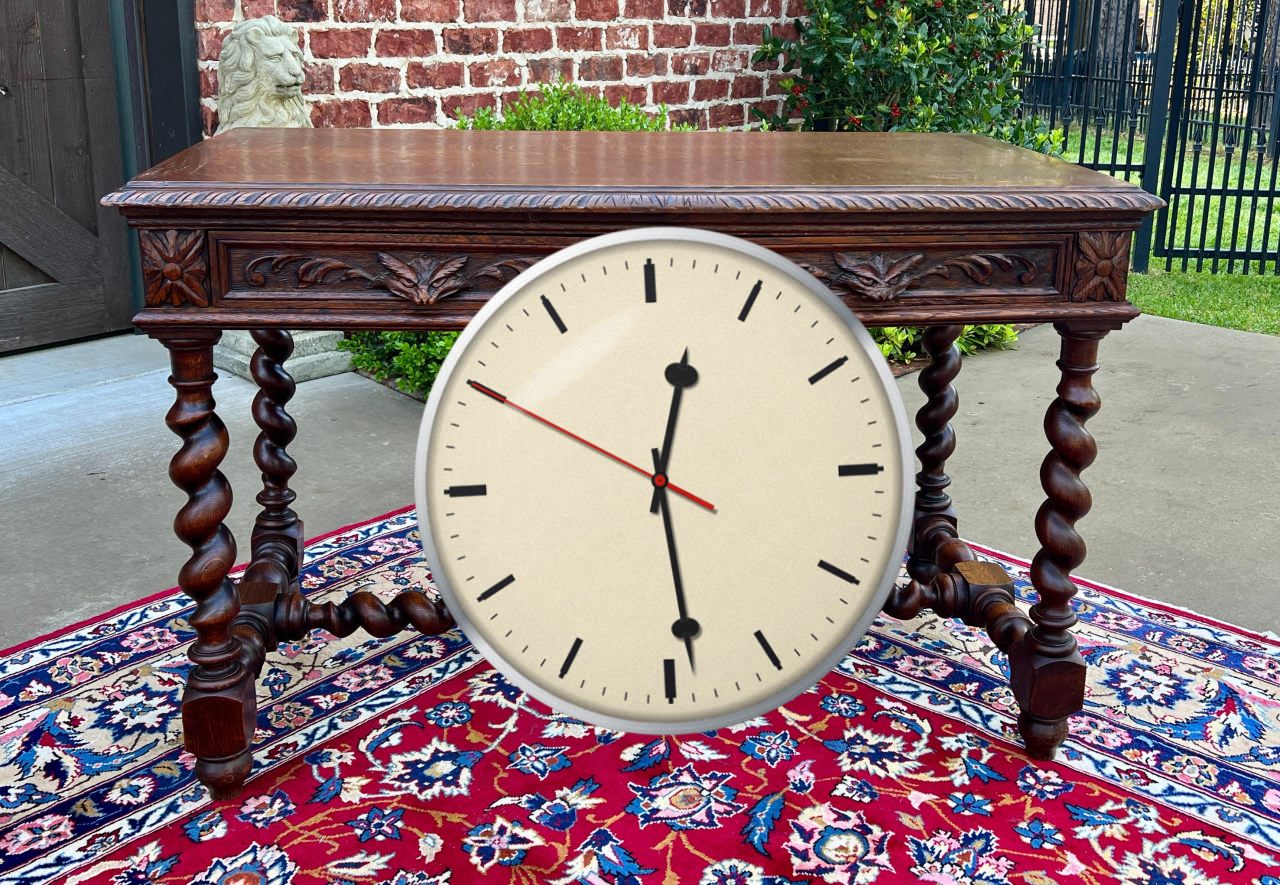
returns 12,28,50
